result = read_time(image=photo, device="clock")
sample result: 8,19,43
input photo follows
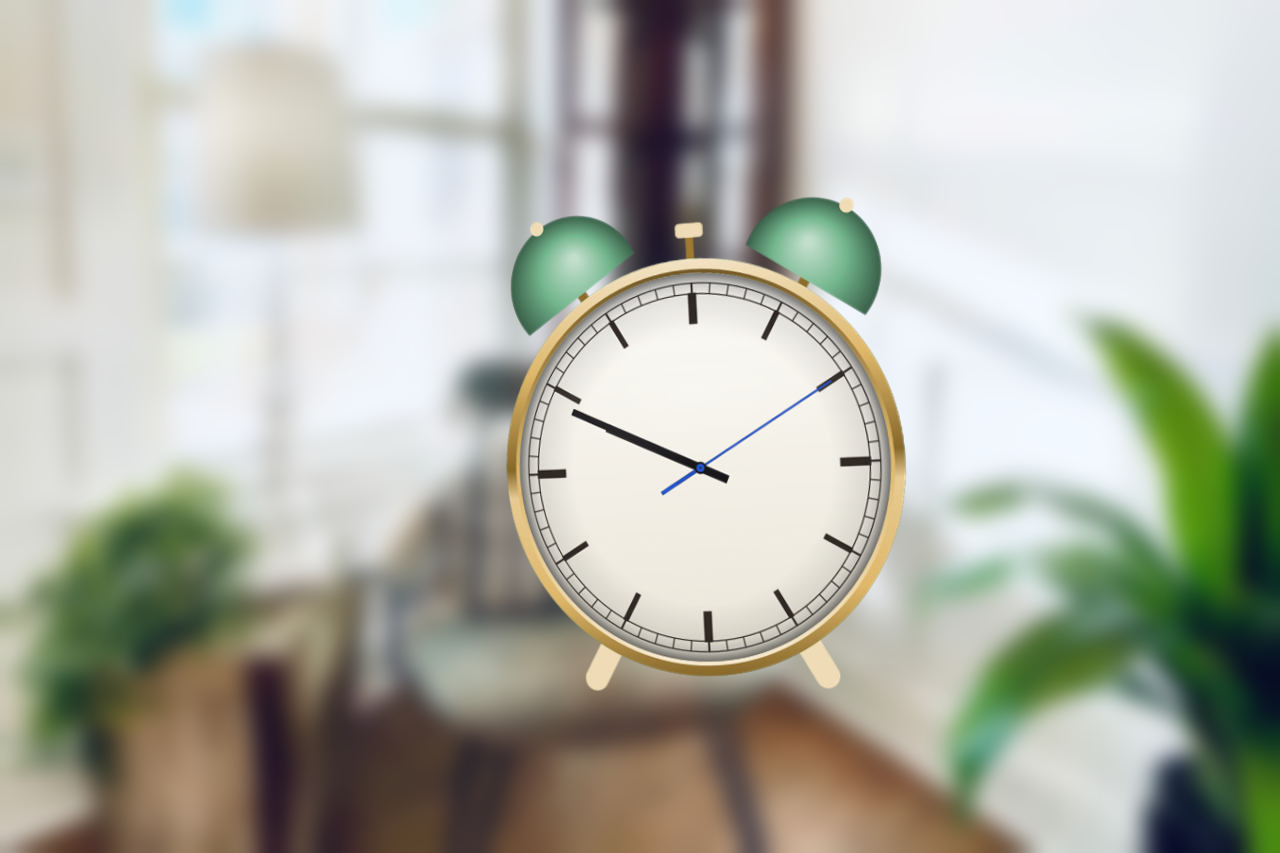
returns 9,49,10
